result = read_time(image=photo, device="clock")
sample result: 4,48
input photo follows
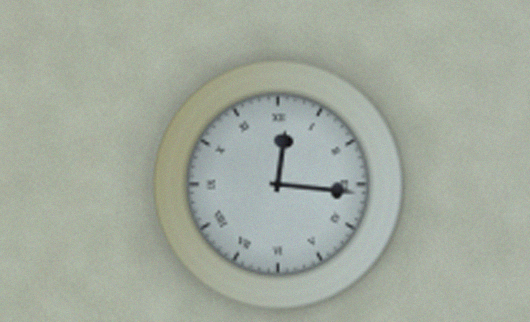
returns 12,16
